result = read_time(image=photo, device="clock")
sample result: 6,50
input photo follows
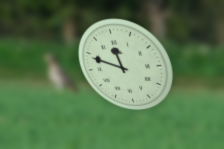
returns 11,49
